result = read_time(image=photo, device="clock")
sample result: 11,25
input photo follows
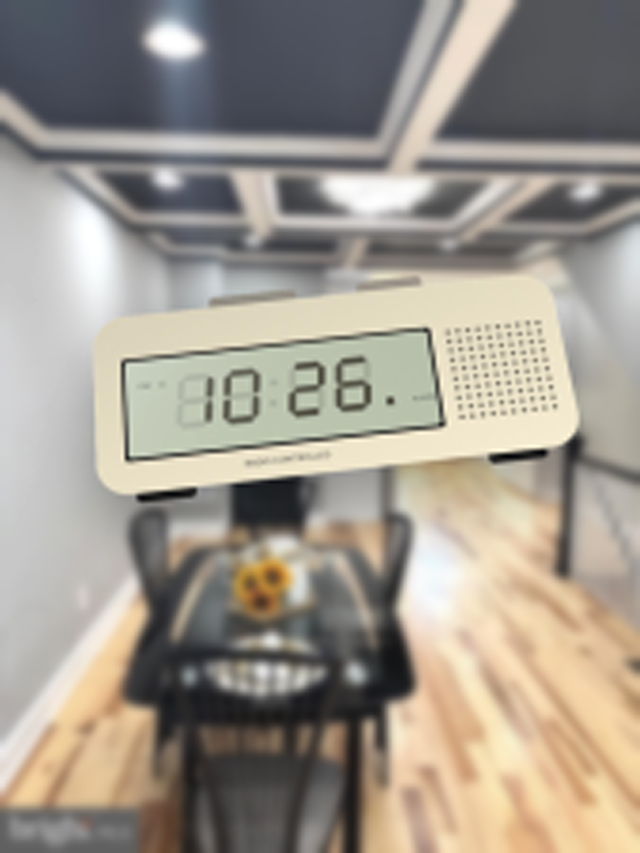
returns 10,26
